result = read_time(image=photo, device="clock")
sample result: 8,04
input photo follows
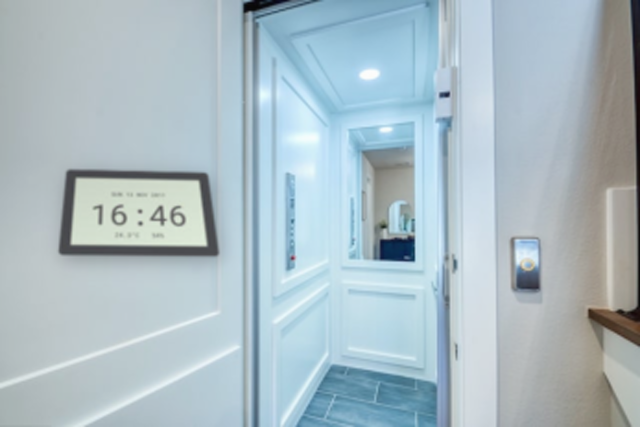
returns 16,46
